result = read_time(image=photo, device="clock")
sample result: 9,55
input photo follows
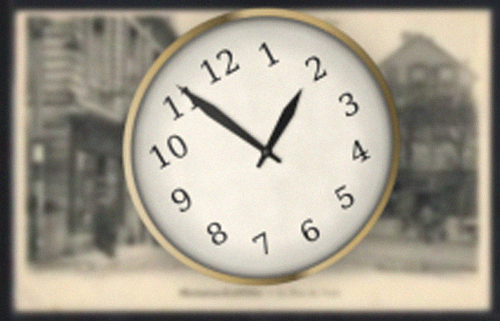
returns 1,56
